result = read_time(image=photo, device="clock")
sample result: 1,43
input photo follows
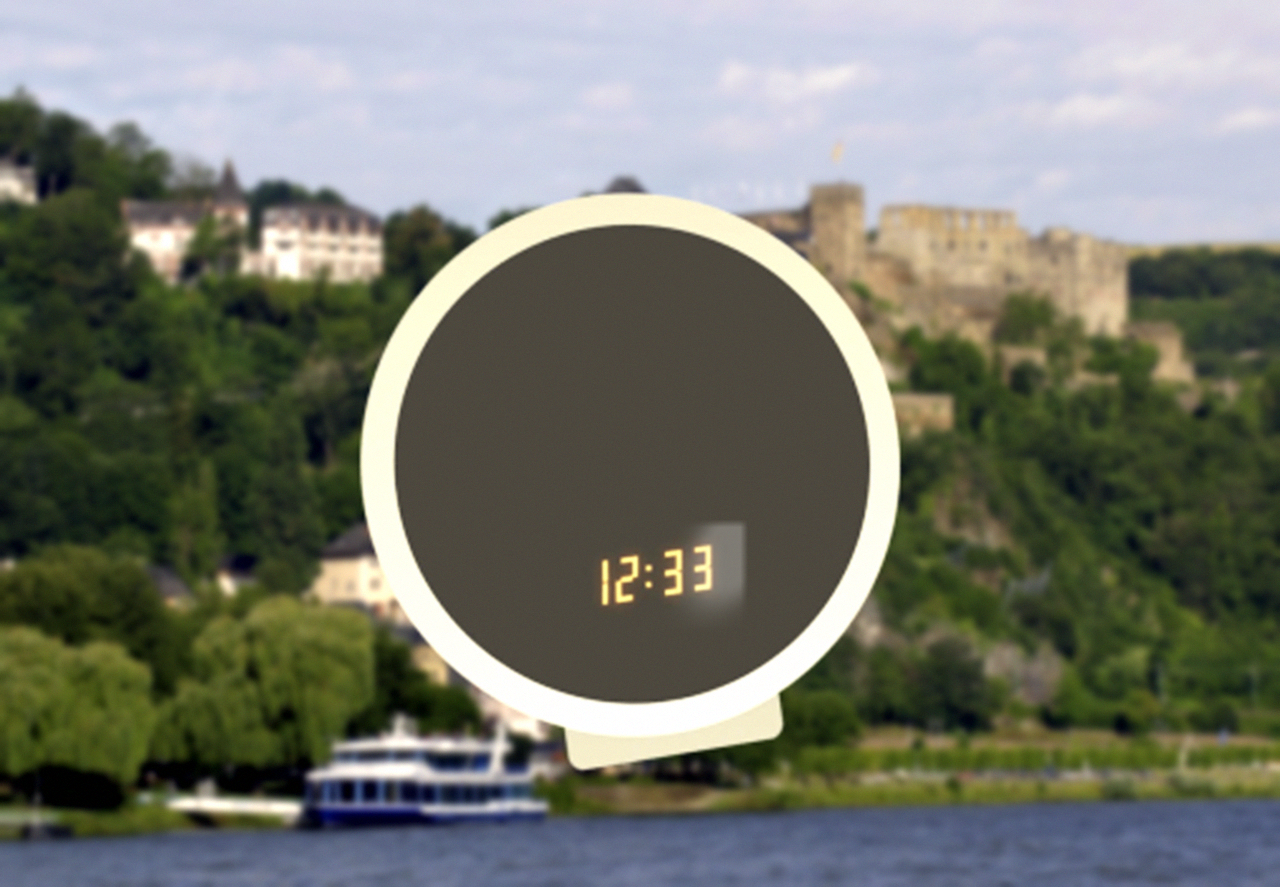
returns 12,33
